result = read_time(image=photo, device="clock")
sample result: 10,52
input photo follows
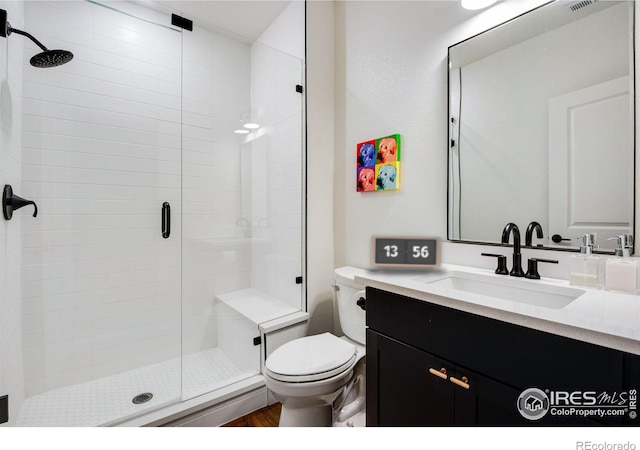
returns 13,56
